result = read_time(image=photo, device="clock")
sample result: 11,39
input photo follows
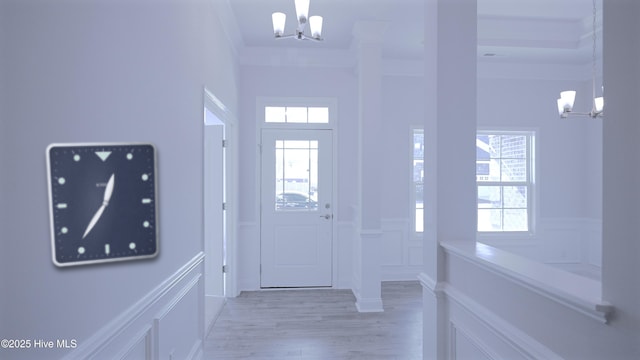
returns 12,36
